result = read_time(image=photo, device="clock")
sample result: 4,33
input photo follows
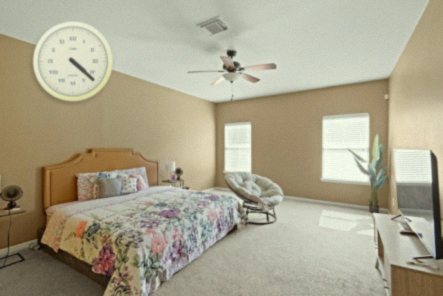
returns 4,22
